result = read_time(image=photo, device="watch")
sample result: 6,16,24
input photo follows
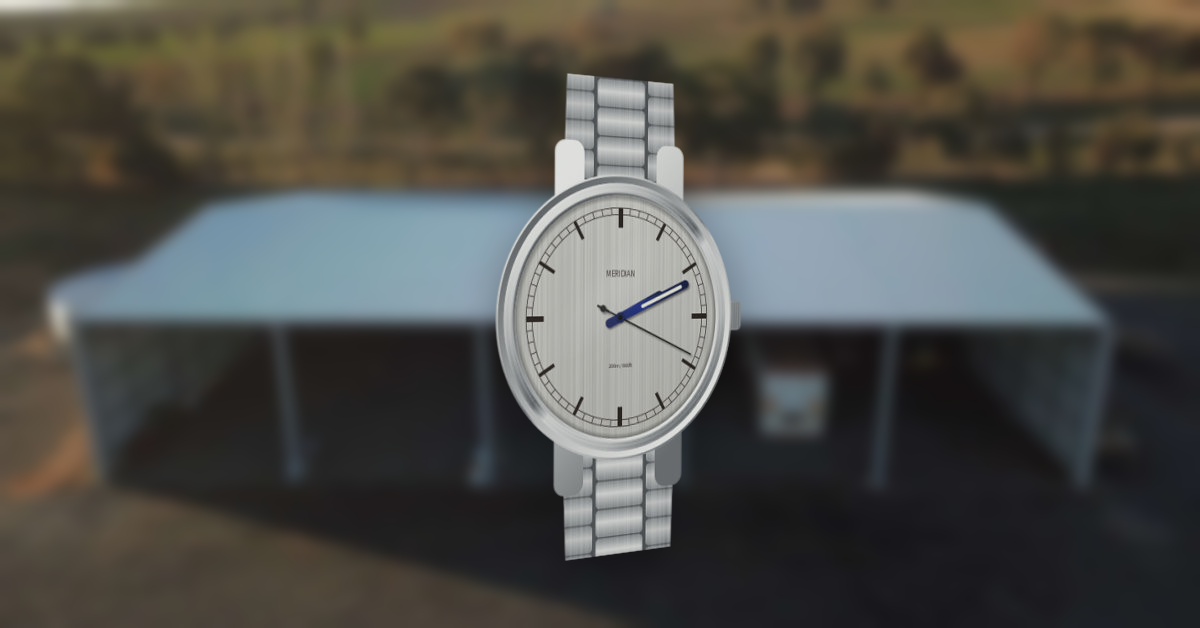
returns 2,11,19
